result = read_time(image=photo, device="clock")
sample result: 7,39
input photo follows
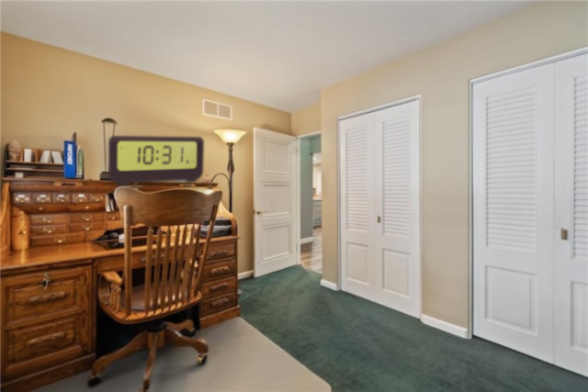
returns 10,31
